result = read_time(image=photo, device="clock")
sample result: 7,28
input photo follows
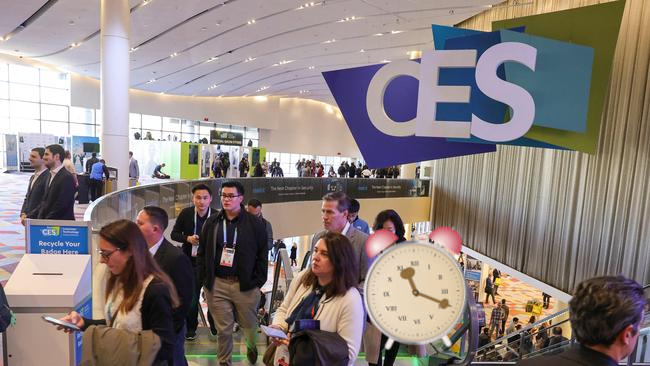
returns 11,19
